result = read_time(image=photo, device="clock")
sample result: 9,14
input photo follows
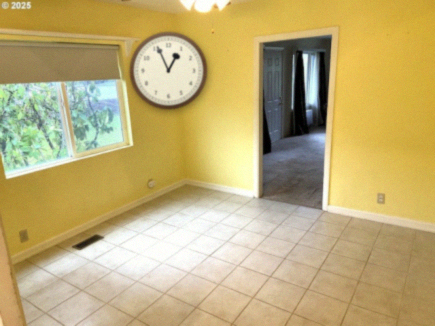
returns 12,56
